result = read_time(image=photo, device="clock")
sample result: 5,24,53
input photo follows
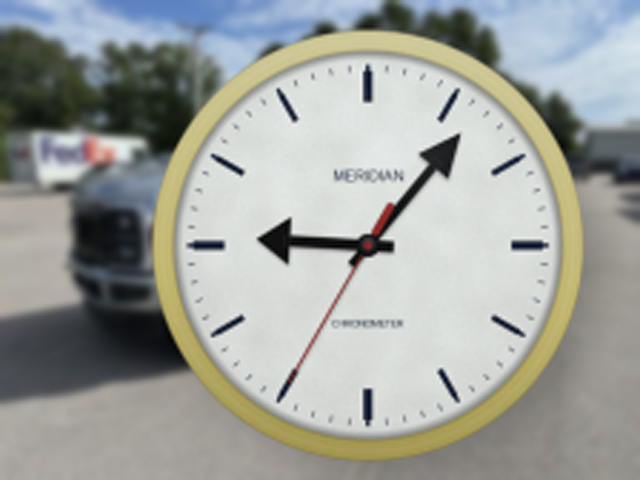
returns 9,06,35
